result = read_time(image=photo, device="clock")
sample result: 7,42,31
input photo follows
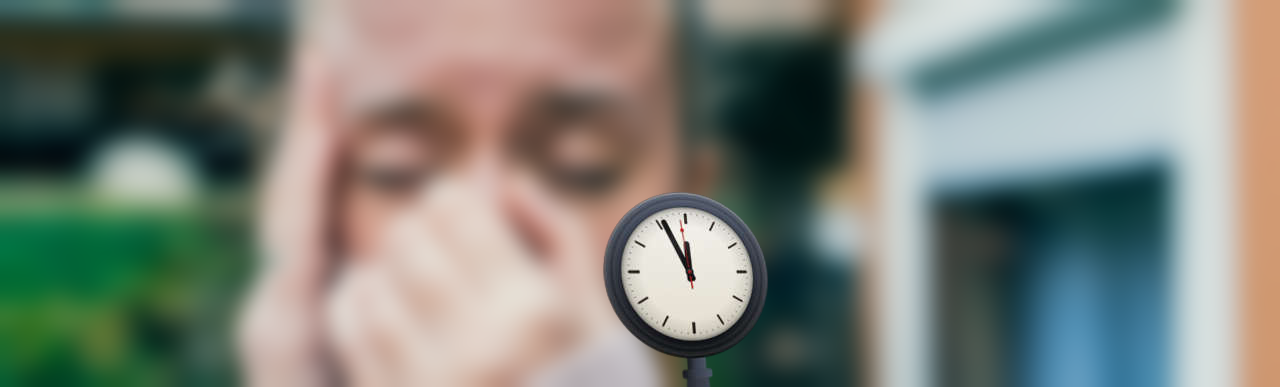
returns 11,55,59
